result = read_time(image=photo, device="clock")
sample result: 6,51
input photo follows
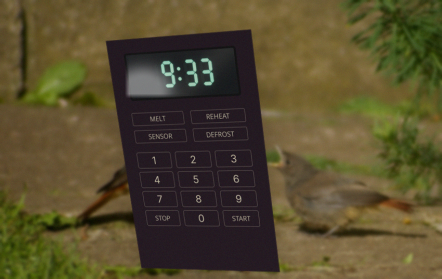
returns 9,33
